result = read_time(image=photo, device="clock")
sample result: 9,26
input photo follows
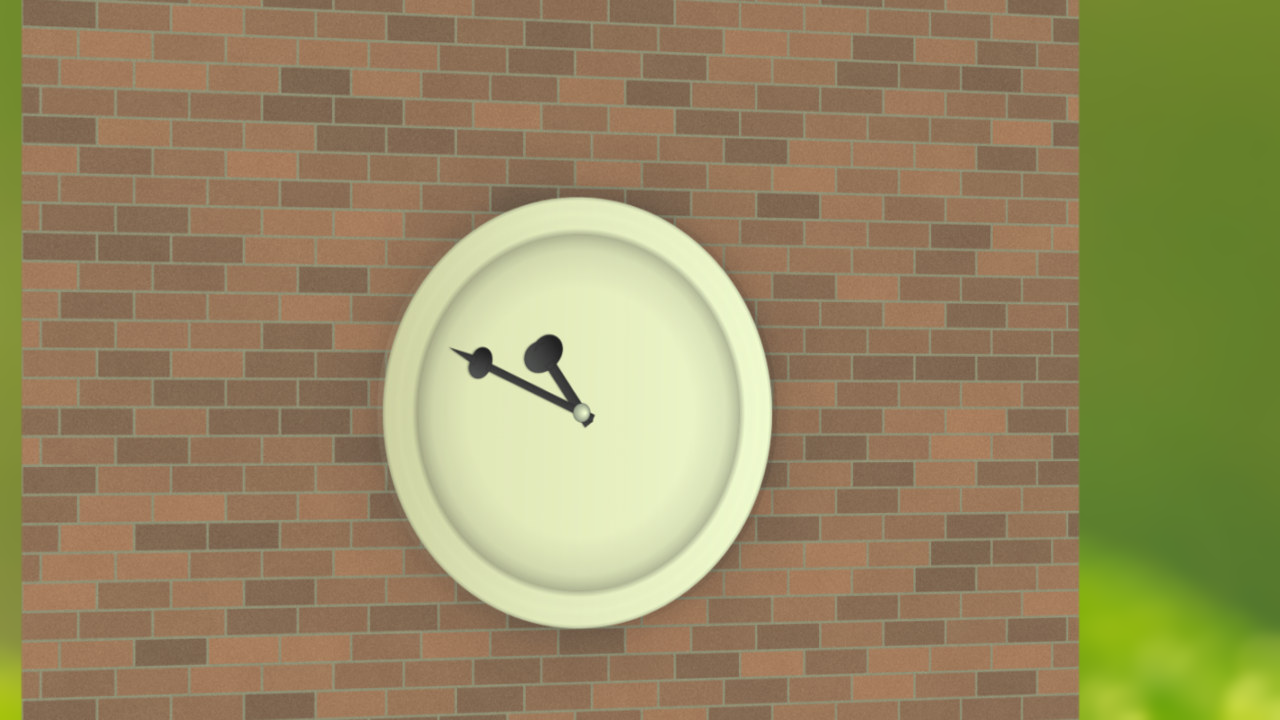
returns 10,49
